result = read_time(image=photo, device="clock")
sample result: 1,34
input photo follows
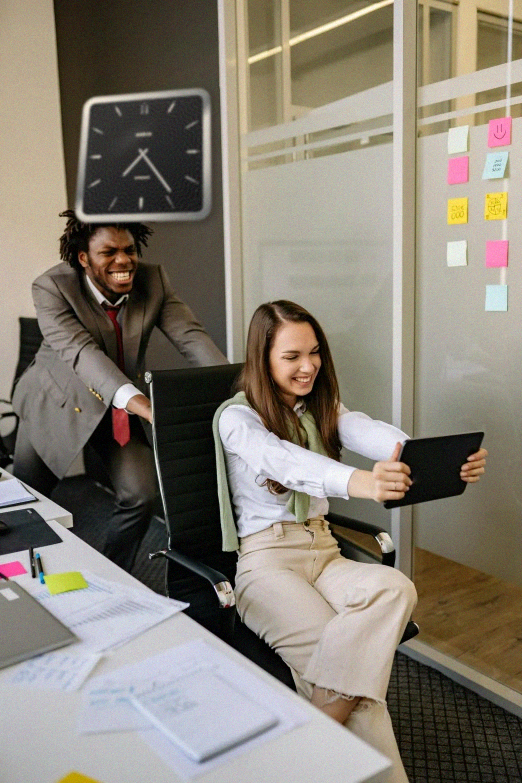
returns 7,24
